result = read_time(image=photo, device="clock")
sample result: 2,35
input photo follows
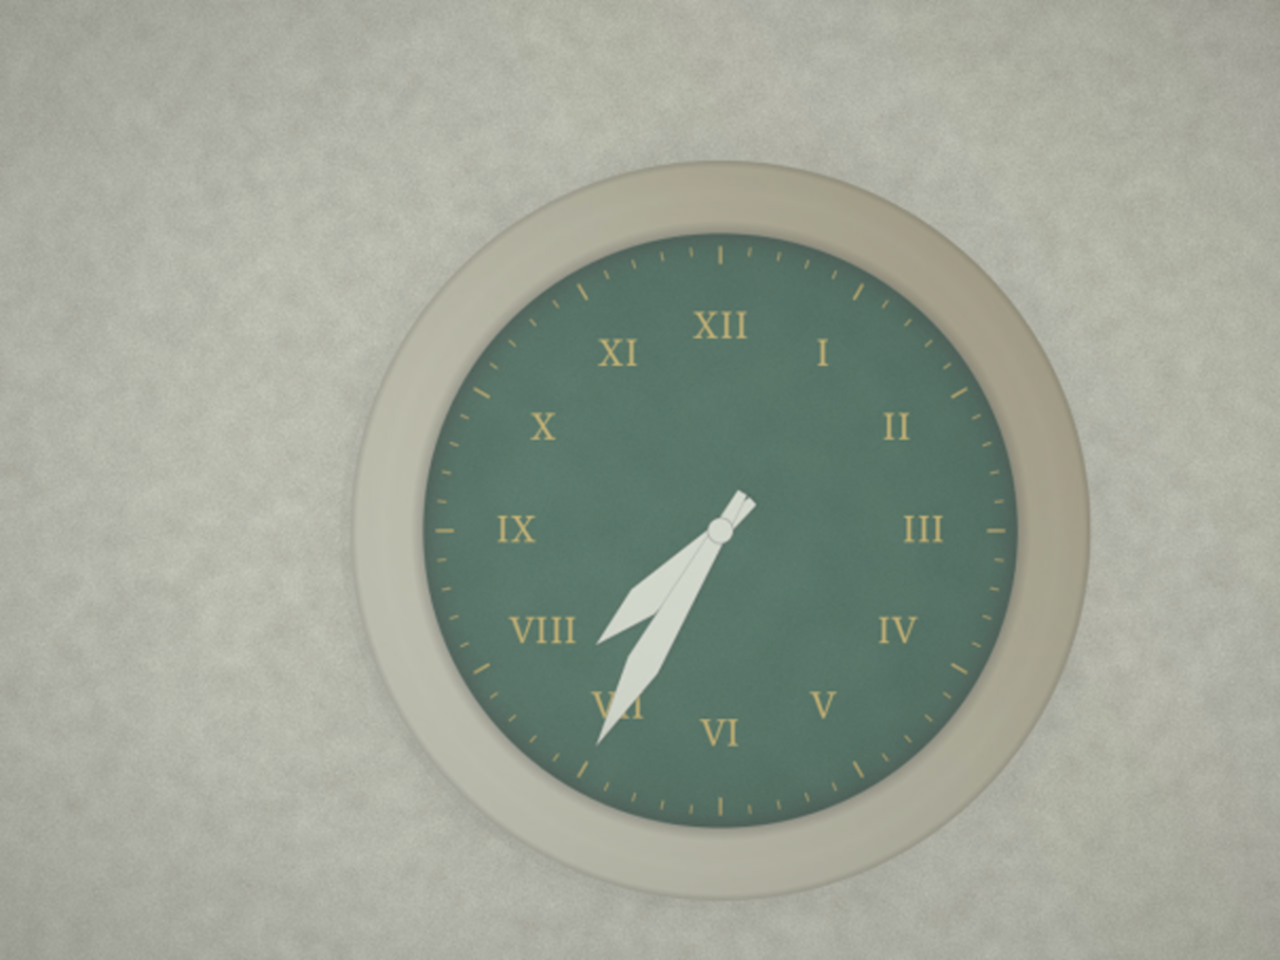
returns 7,35
